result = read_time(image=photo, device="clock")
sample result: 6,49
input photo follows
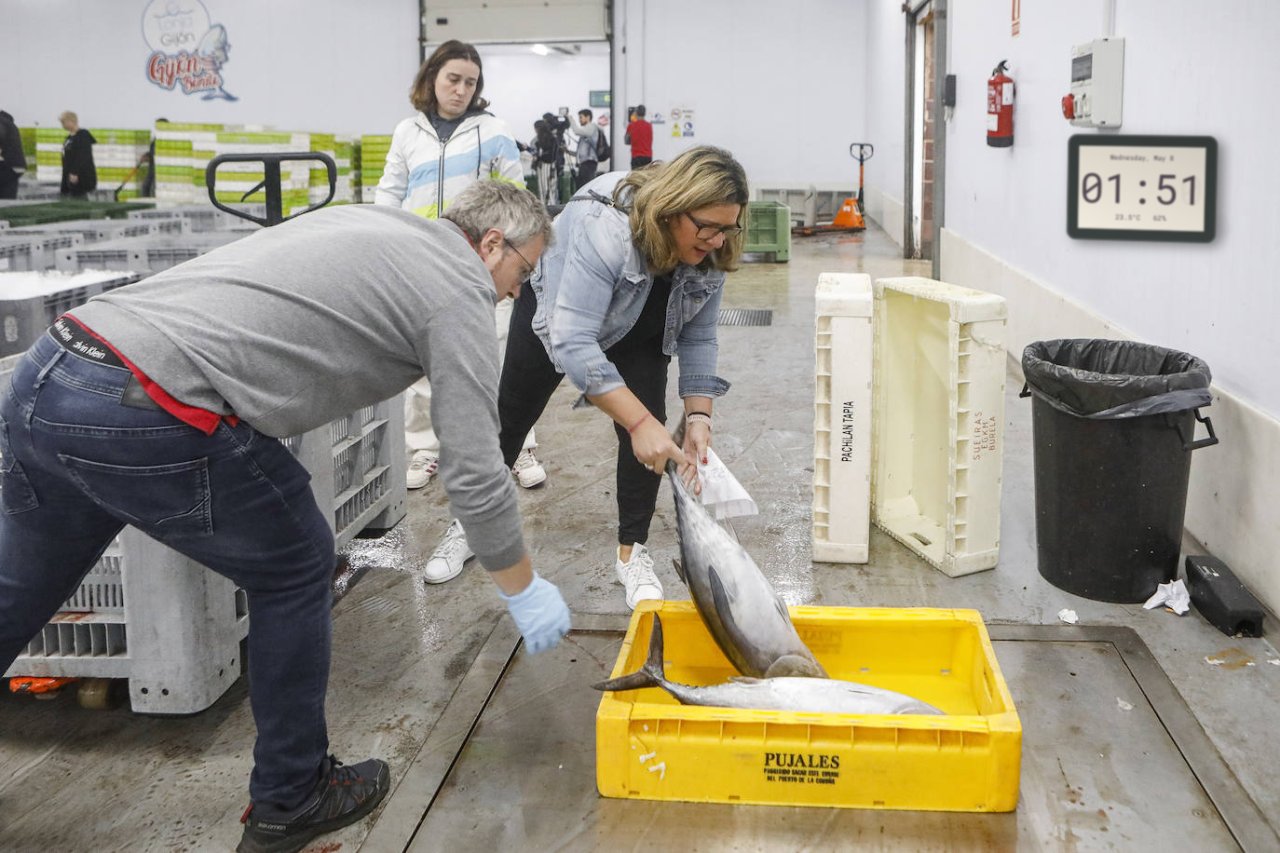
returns 1,51
